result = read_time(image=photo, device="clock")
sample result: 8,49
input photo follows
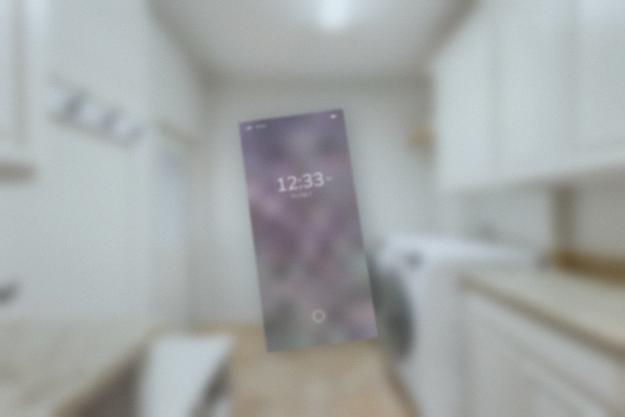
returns 12,33
